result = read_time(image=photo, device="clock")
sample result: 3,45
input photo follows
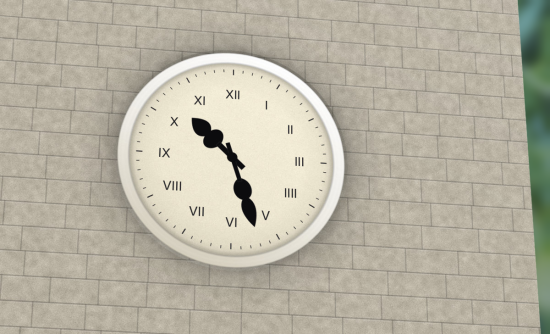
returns 10,27
